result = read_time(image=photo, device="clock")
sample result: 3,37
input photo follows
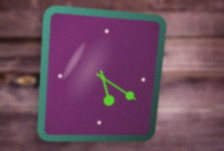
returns 5,20
